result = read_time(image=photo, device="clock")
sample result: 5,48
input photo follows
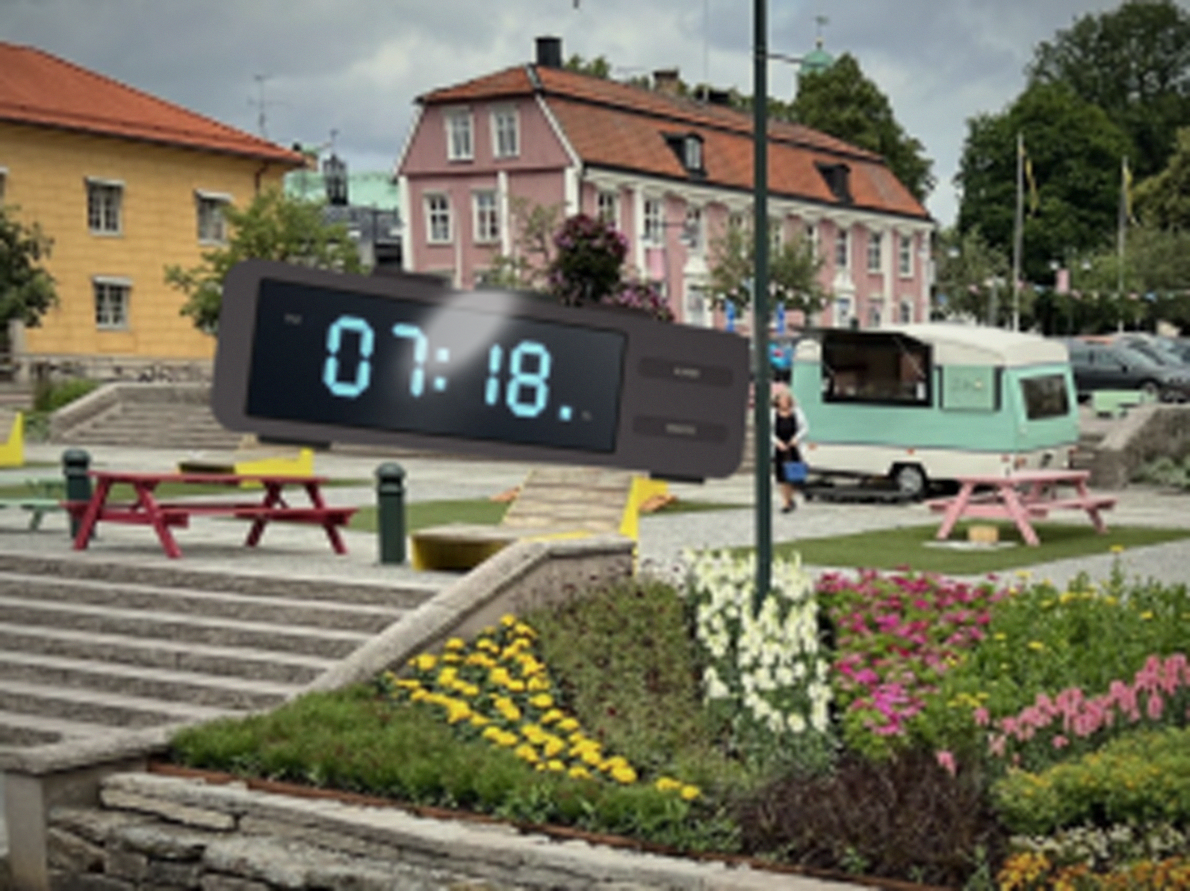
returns 7,18
